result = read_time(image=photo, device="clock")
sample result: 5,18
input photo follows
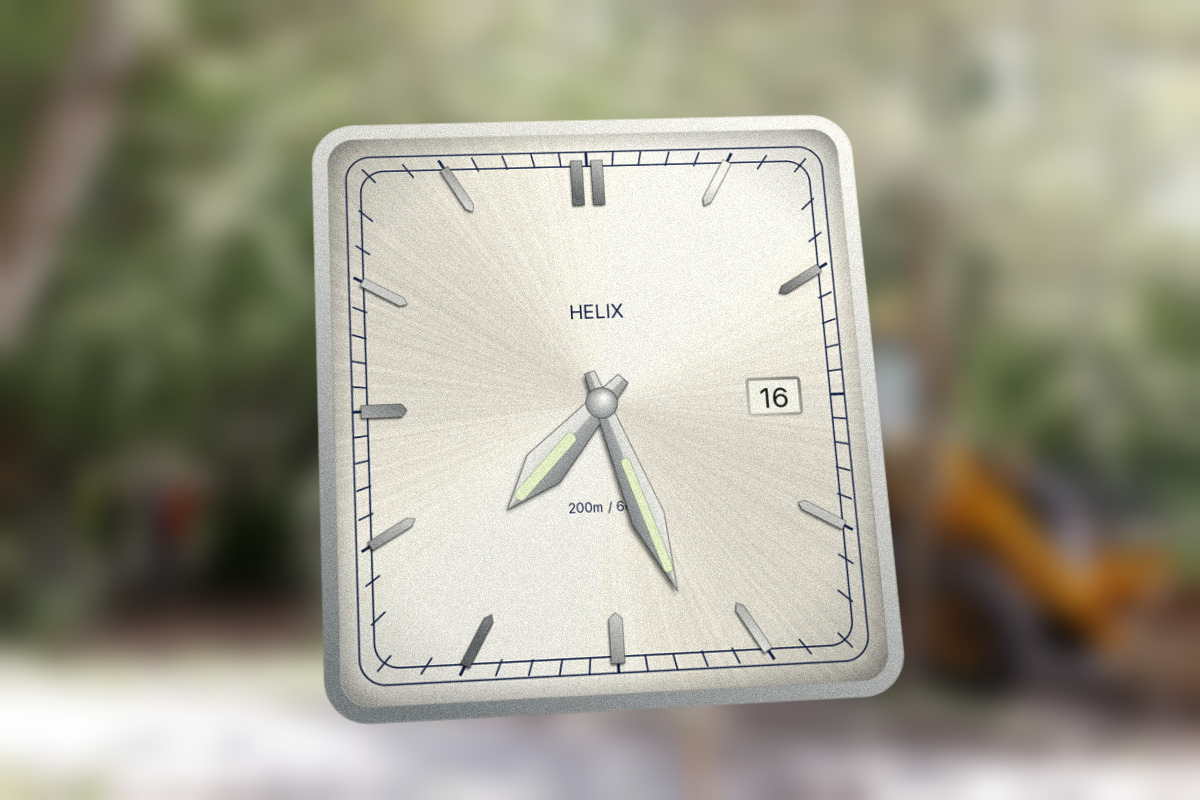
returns 7,27
